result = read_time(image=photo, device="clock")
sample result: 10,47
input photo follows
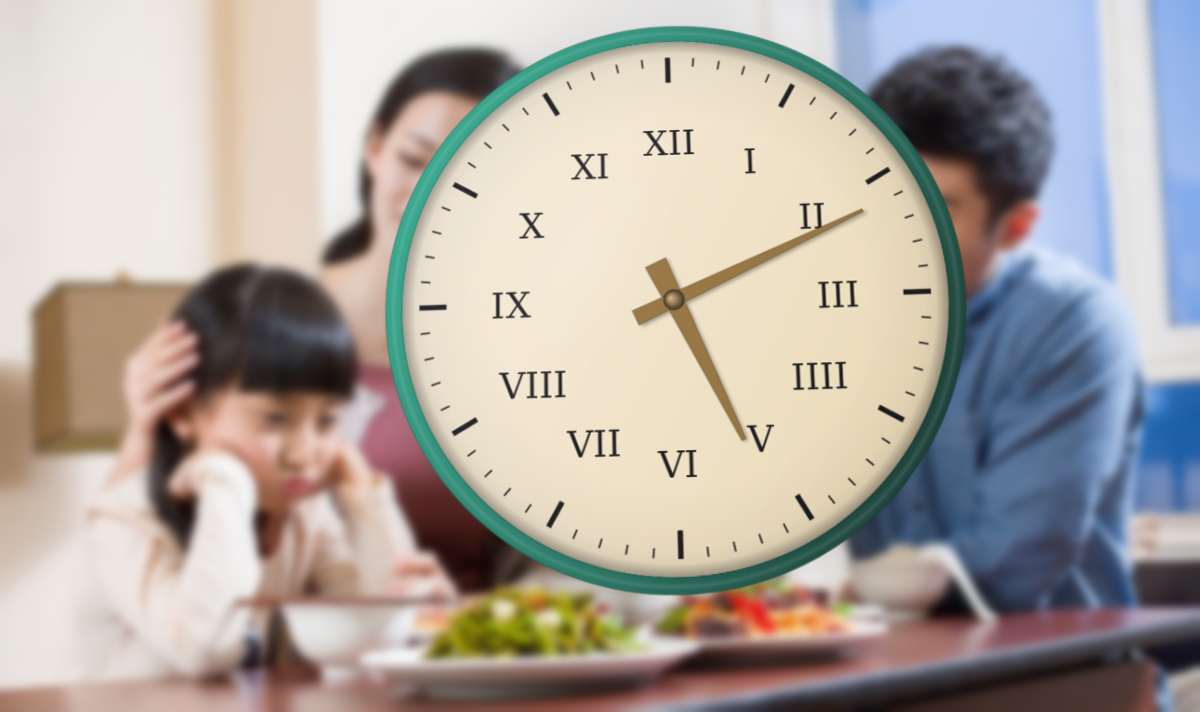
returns 5,11
